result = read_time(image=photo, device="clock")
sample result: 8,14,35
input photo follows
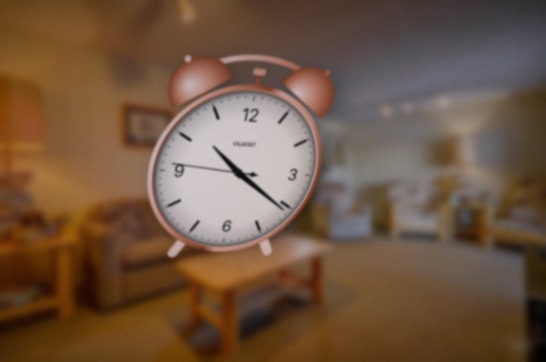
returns 10,20,46
